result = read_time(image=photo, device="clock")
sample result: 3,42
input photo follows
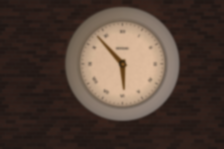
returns 5,53
